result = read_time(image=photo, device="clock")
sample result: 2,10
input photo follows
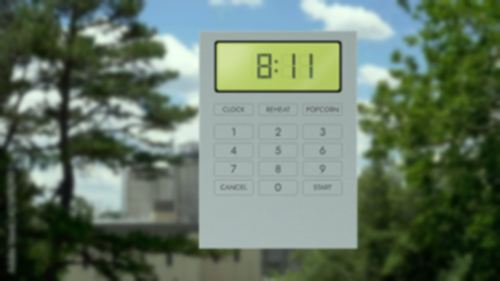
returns 8,11
